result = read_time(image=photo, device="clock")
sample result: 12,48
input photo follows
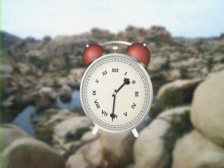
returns 1,31
